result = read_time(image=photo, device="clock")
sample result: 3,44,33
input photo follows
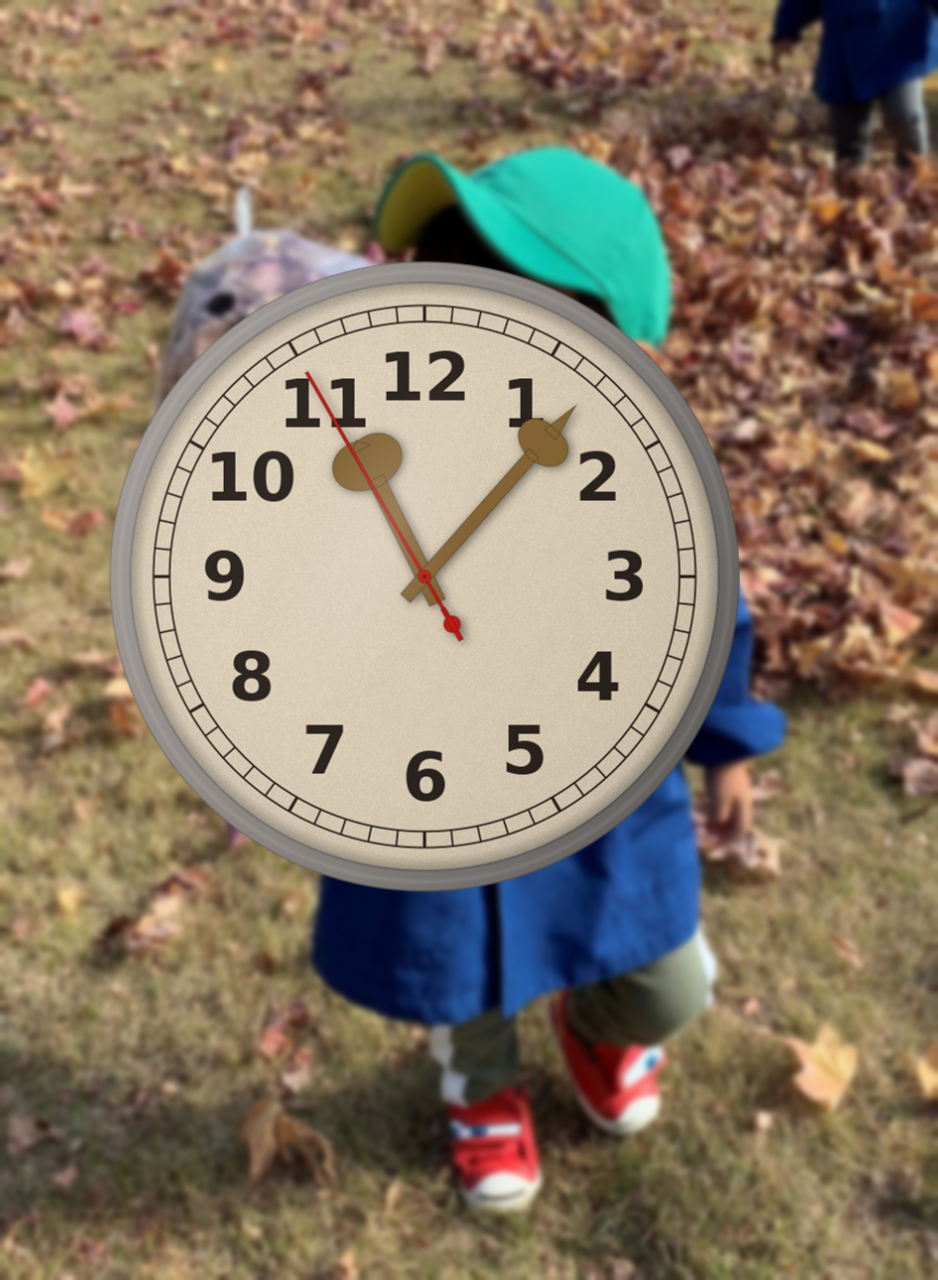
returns 11,06,55
